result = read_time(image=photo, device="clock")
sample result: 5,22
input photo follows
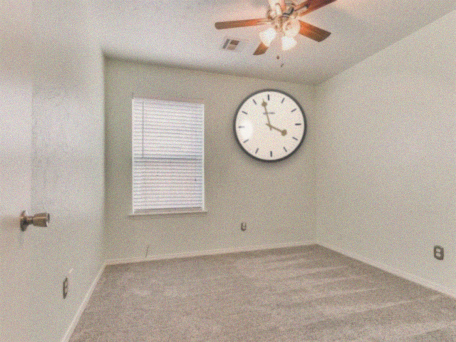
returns 3,58
